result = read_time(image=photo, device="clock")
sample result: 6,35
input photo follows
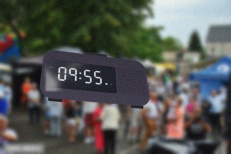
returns 9,55
